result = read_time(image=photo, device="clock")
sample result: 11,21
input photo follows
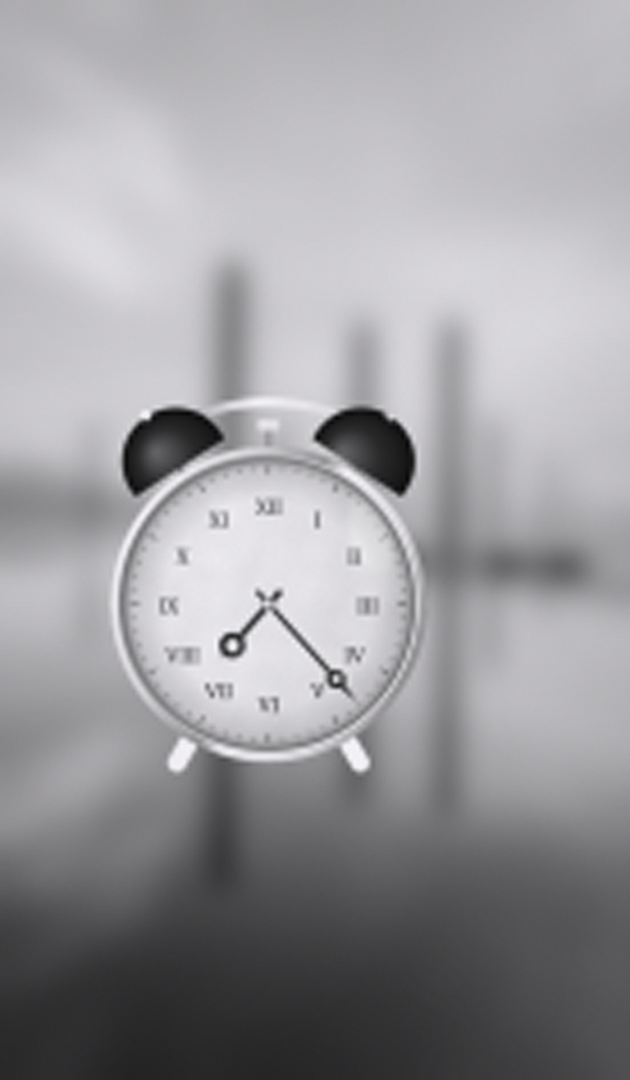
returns 7,23
